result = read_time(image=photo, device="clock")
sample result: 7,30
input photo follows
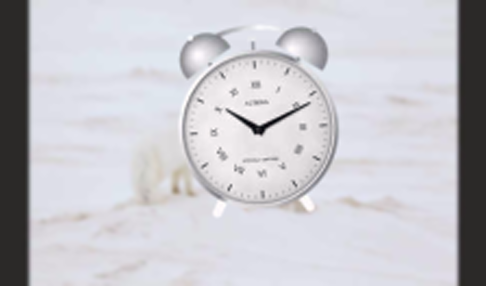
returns 10,11
